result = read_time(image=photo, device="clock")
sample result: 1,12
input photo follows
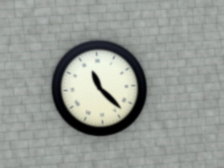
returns 11,23
